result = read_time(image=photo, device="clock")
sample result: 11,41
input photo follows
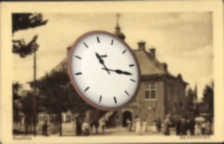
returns 11,18
